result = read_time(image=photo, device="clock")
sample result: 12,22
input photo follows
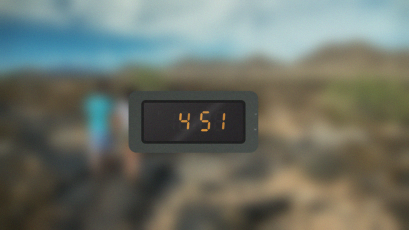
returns 4,51
